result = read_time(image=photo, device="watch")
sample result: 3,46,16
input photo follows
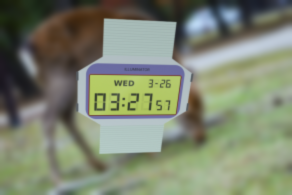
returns 3,27,57
